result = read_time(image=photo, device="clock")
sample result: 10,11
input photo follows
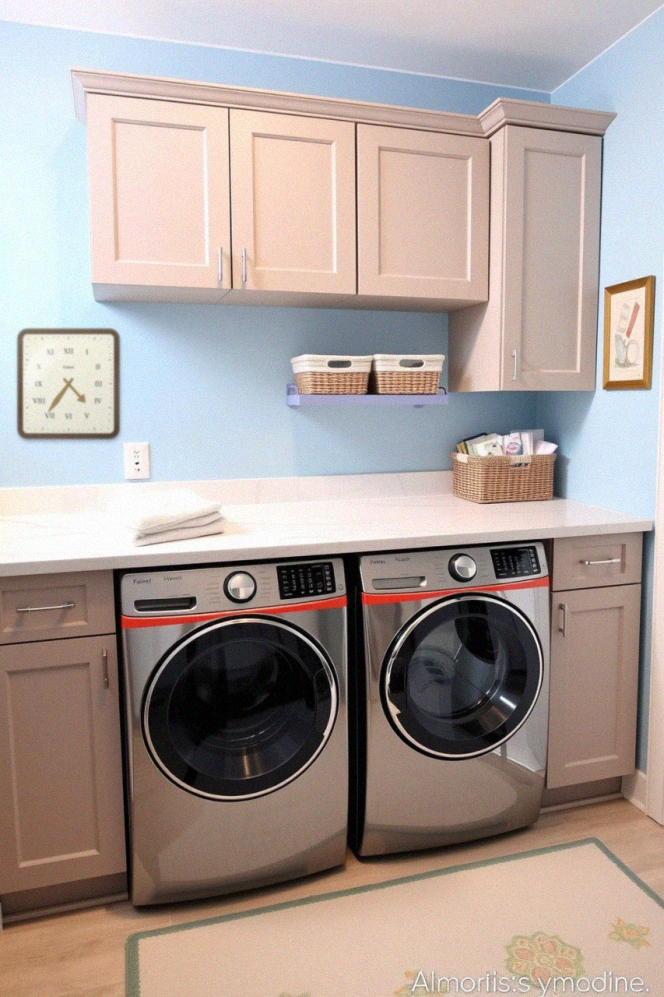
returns 4,36
